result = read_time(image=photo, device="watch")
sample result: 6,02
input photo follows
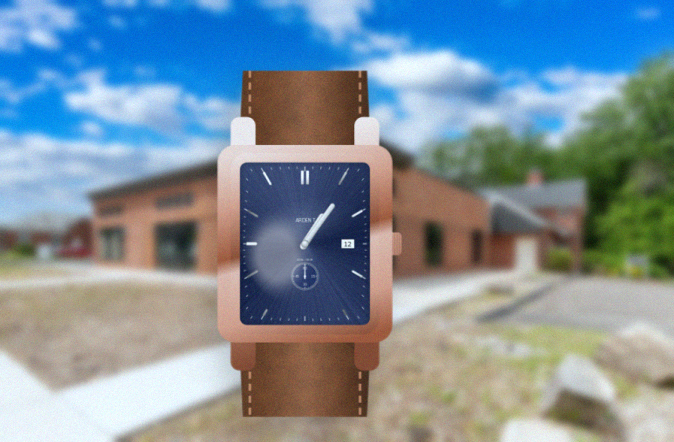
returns 1,06
